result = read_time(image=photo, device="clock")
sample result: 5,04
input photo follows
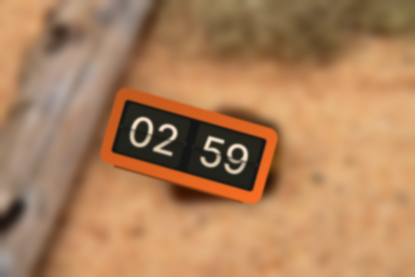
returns 2,59
